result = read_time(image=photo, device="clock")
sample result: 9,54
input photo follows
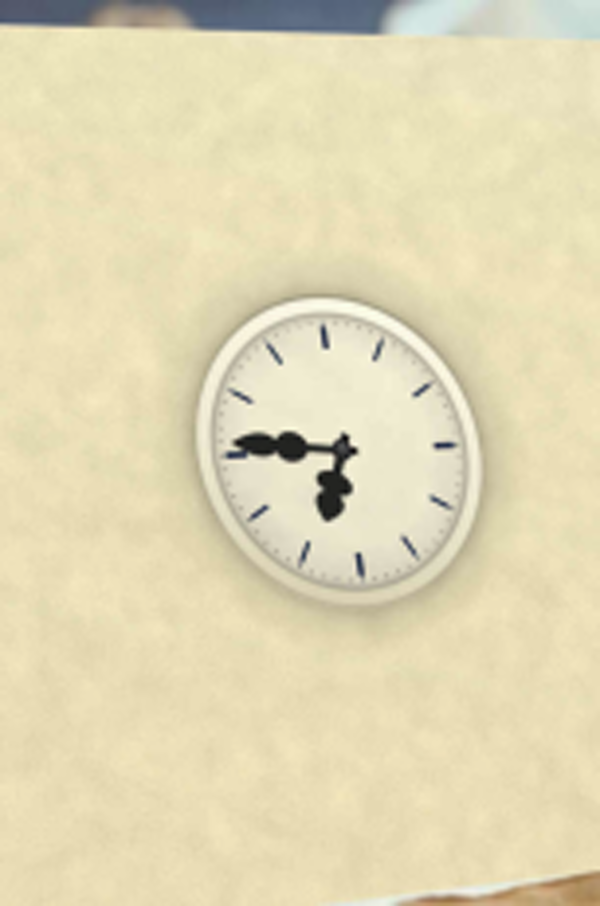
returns 6,46
